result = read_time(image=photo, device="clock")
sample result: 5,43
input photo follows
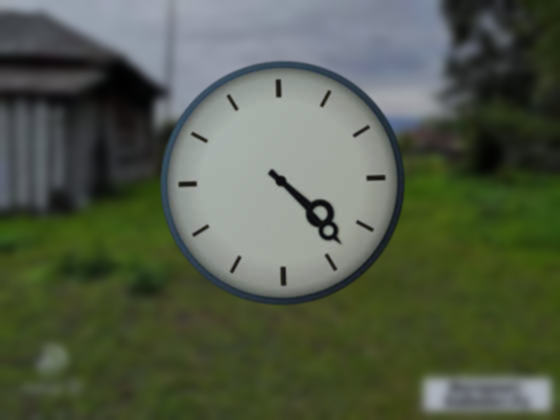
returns 4,23
